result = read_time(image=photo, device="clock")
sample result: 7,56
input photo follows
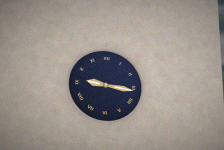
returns 9,16
